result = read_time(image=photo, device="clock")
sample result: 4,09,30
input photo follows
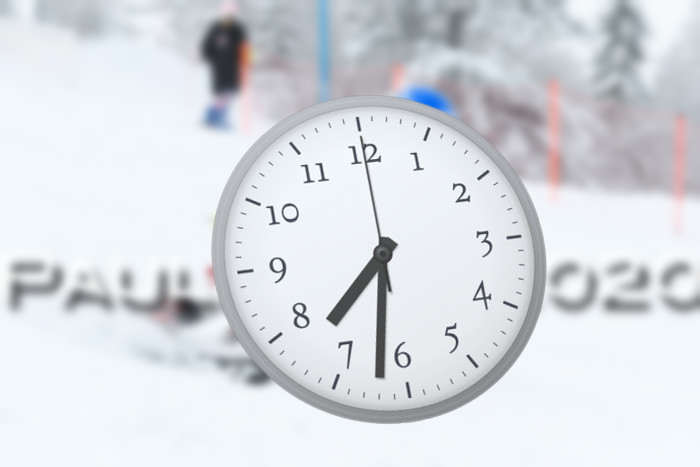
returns 7,32,00
